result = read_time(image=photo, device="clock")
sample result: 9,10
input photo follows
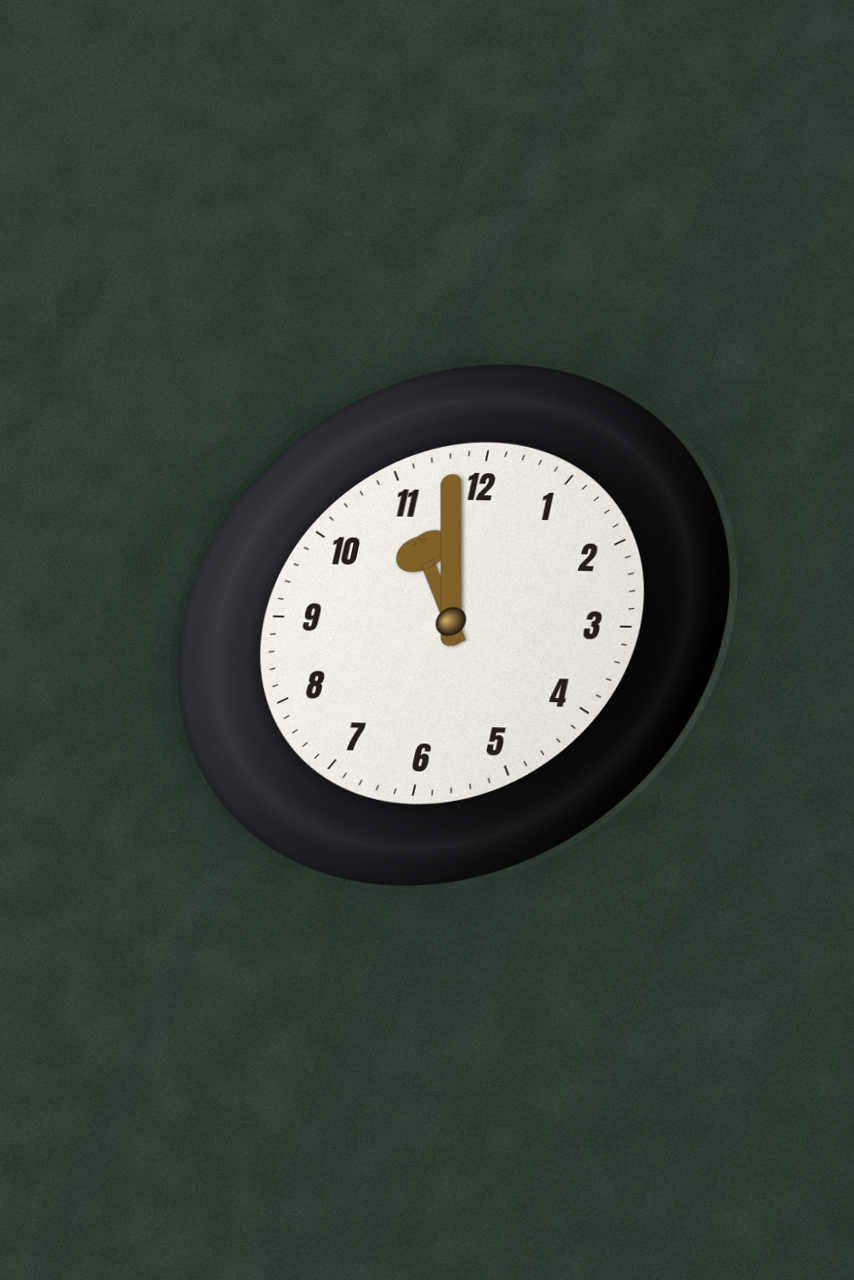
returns 10,58
